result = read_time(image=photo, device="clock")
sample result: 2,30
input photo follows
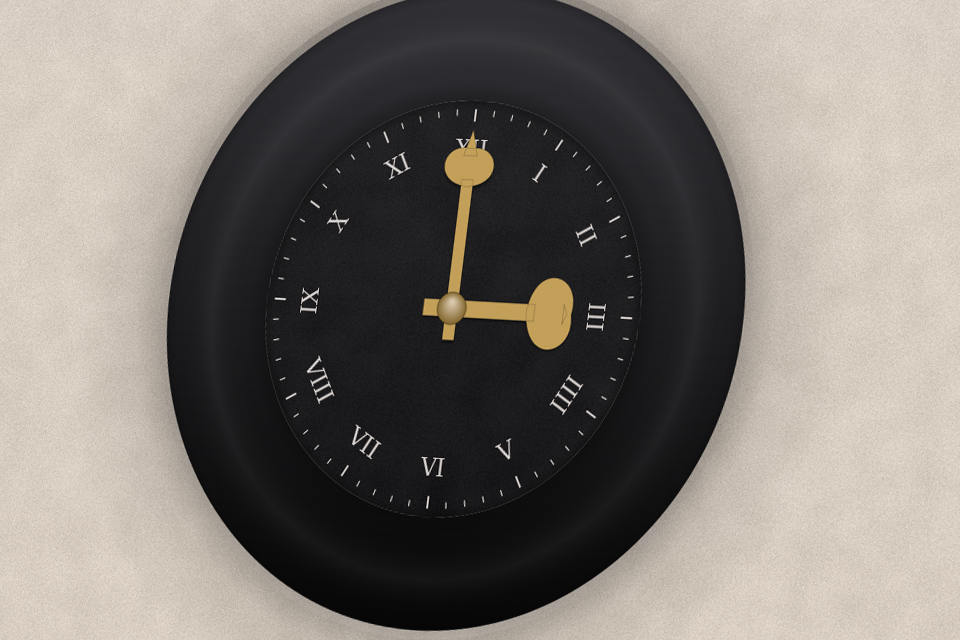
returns 3,00
